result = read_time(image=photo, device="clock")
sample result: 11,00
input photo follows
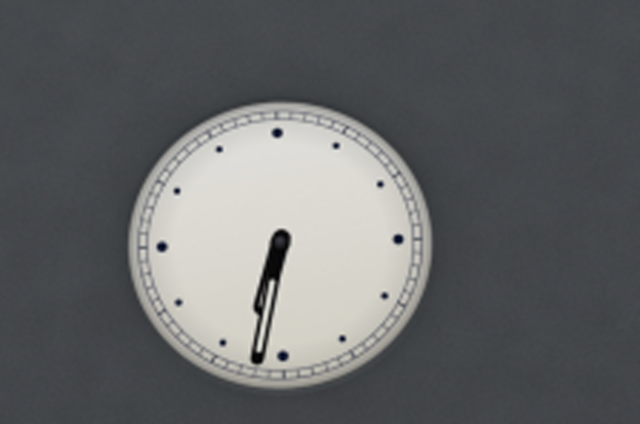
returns 6,32
